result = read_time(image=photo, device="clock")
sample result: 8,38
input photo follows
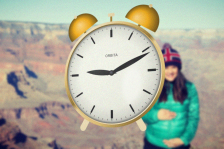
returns 9,11
